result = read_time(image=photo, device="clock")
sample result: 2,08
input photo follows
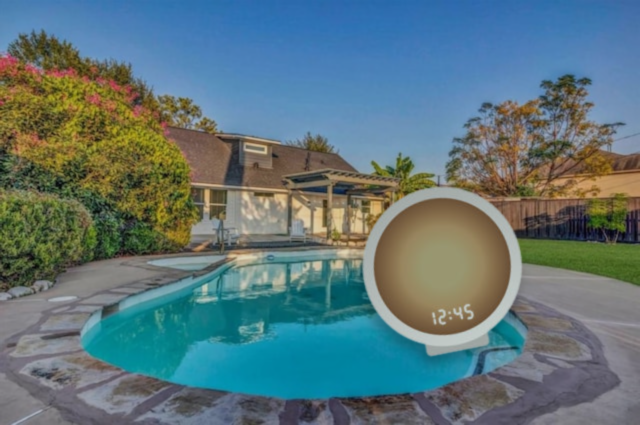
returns 12,45
